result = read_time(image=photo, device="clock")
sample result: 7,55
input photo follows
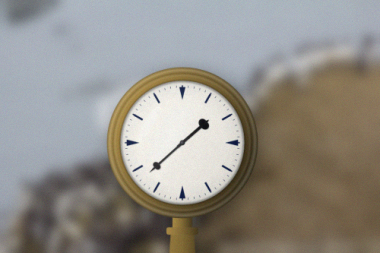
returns 1,38
